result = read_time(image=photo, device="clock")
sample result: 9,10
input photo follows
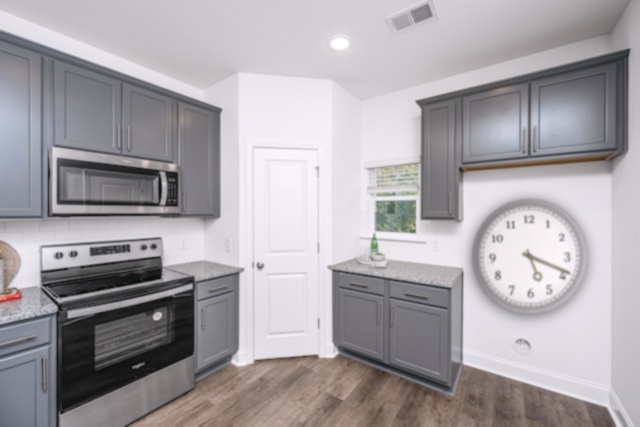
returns 5,19
